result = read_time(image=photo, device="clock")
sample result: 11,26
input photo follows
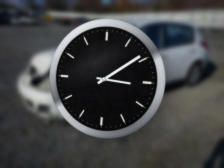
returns 3,09
